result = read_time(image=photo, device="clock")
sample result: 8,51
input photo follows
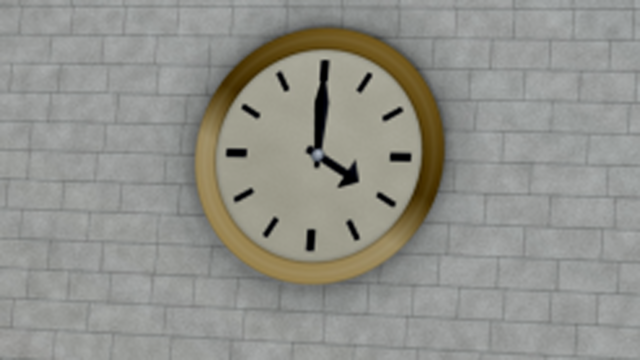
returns 4,00
